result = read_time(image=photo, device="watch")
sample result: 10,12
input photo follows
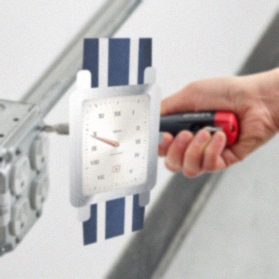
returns 9,49
